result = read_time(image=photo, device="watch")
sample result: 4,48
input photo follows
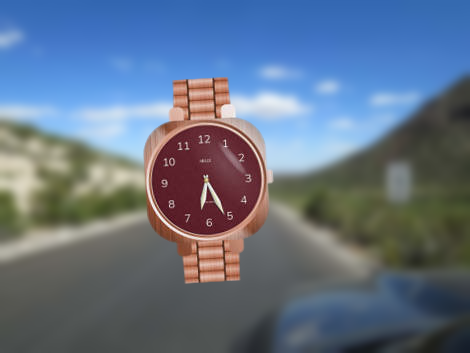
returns 6,26
